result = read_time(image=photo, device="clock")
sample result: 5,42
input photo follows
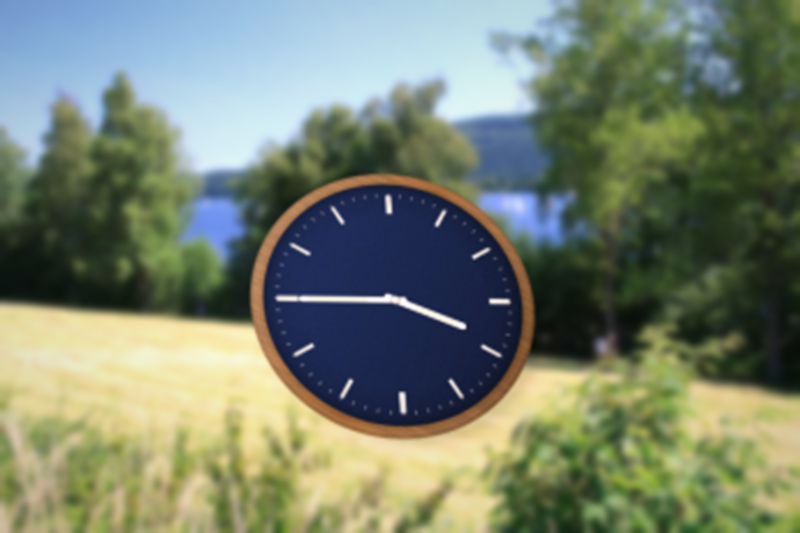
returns 3,45
